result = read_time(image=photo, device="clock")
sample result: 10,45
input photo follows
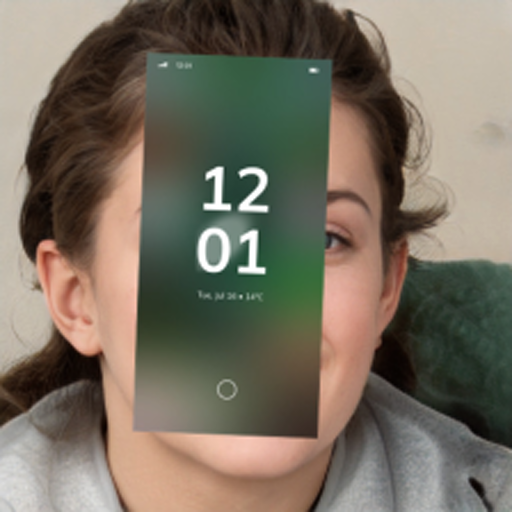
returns 12,01
